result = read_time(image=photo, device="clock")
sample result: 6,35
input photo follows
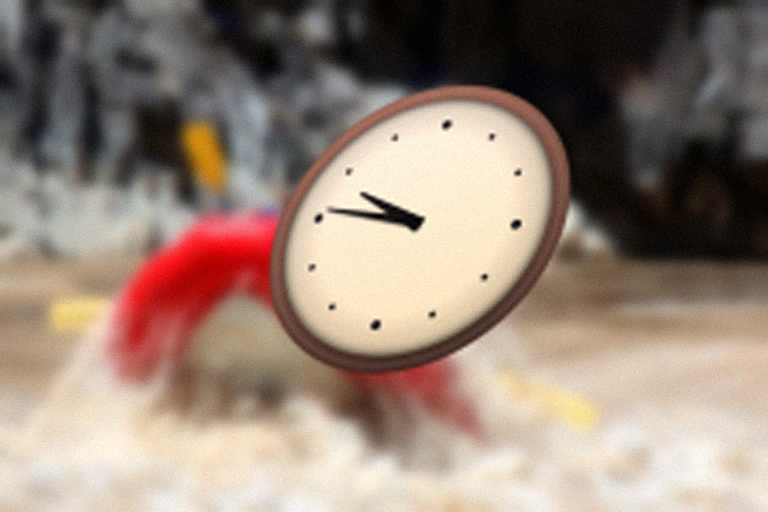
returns 9,46
